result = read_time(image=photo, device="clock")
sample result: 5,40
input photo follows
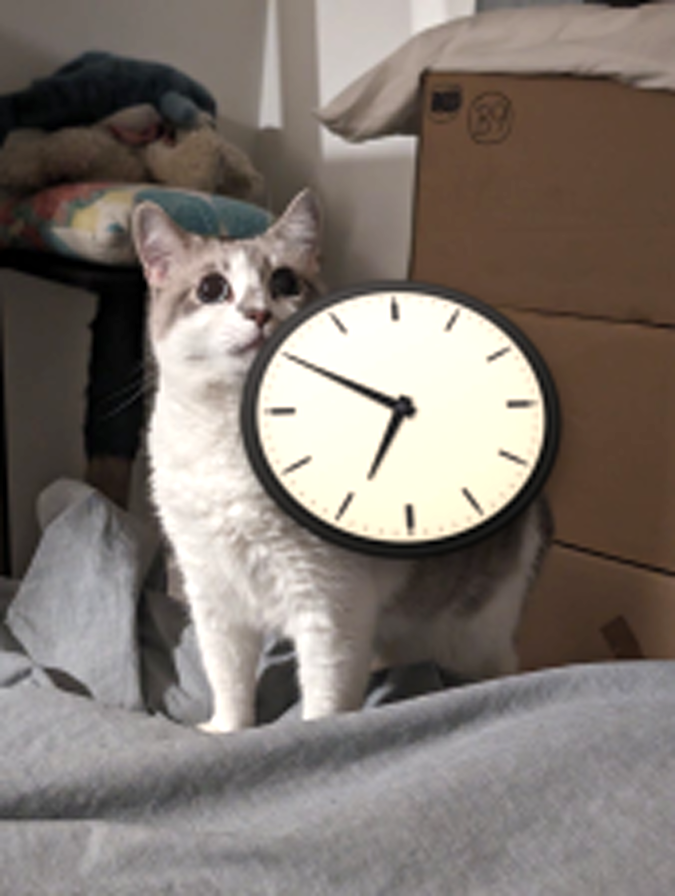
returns 6,50
